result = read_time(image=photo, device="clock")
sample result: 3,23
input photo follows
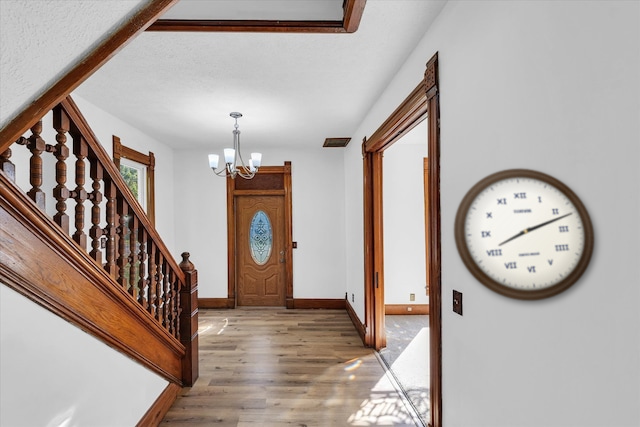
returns 8,12
